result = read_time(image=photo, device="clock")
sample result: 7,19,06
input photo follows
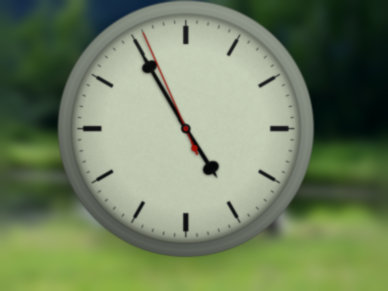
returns 4,54,56
